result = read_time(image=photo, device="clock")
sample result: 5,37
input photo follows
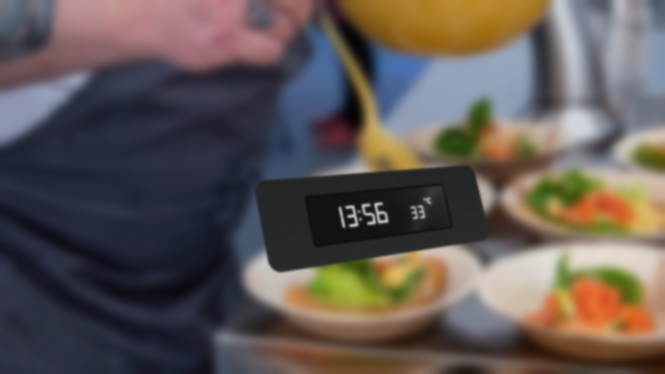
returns 13,56
